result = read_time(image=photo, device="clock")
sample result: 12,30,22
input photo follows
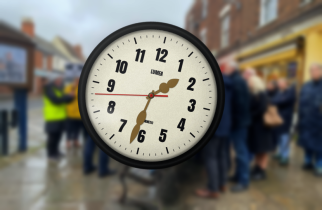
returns 1,31,43
